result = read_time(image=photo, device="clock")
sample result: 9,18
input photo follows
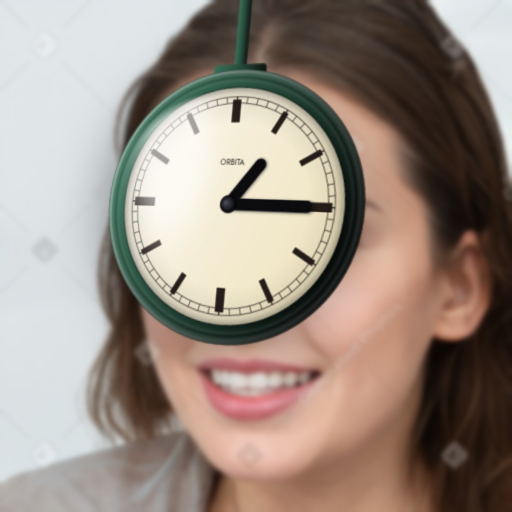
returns 1,15
